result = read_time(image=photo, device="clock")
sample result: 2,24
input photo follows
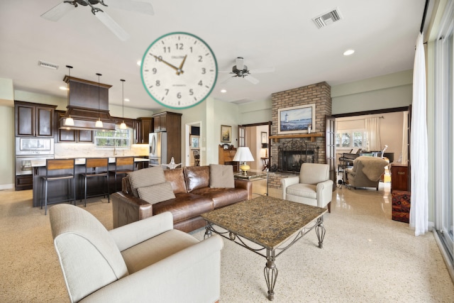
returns 12,50
